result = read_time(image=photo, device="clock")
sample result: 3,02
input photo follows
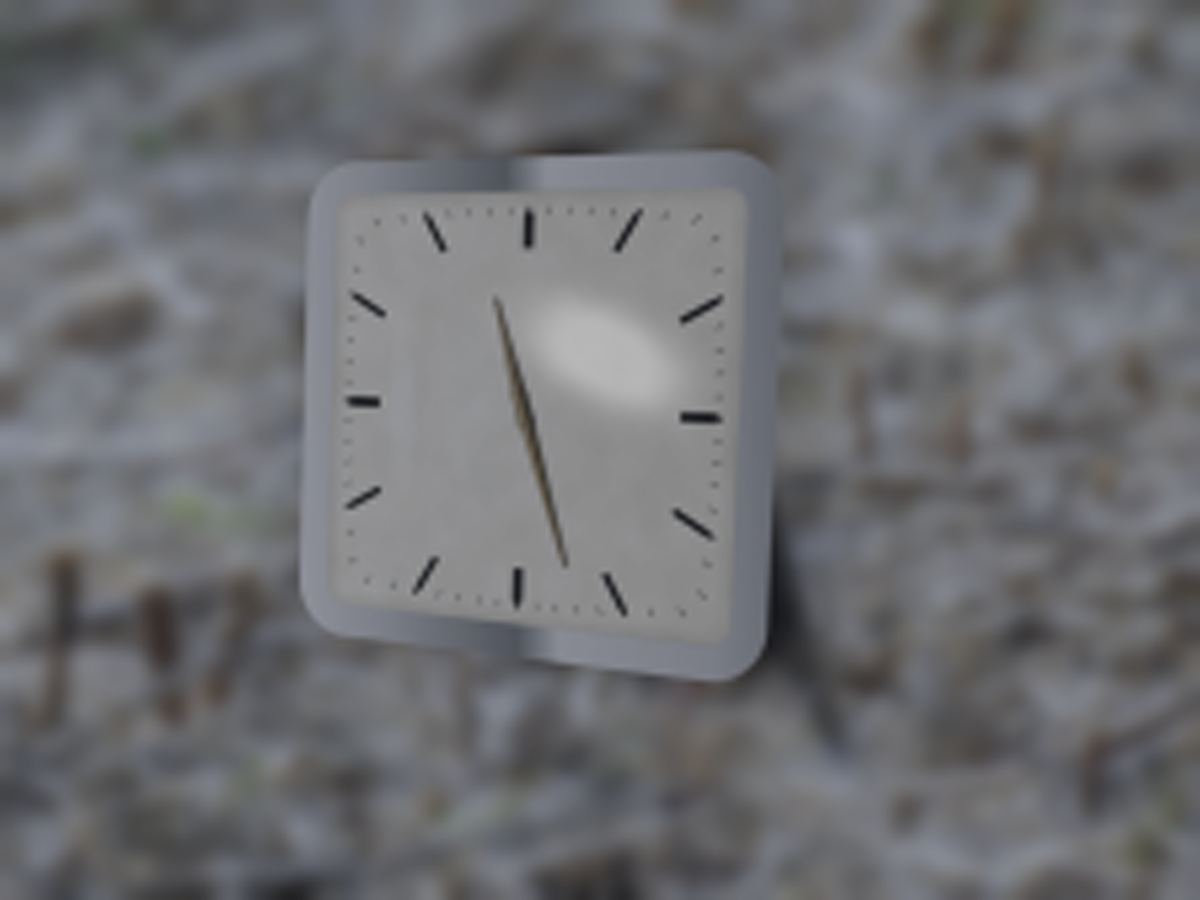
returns 11,27
